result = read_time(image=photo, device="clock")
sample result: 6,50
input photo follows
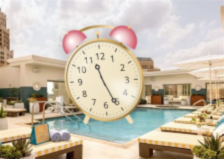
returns 11,26
